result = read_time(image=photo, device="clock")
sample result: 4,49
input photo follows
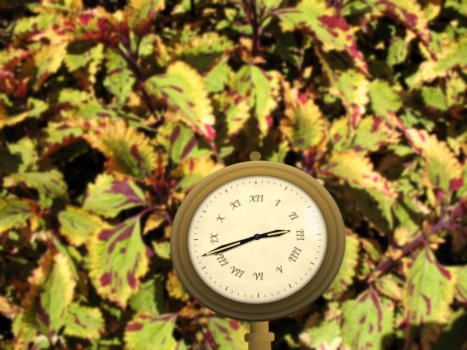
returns 2,42
